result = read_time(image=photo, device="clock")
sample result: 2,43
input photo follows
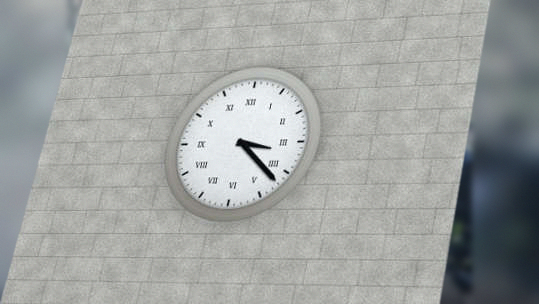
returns 3,22
